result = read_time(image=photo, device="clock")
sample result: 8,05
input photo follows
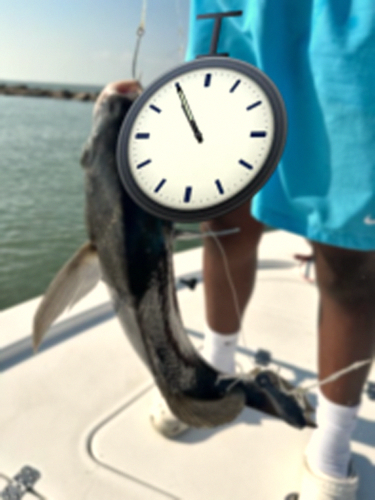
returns 10,55
